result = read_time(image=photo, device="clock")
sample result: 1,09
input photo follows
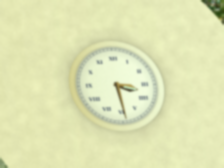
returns 3,29
